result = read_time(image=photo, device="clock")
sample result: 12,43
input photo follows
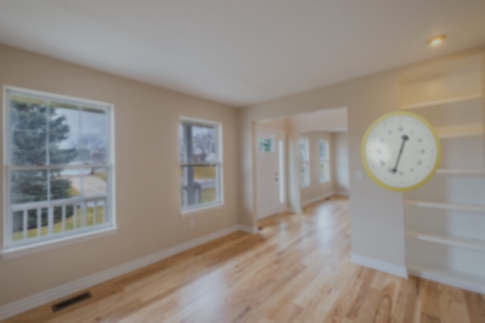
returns 12,33
